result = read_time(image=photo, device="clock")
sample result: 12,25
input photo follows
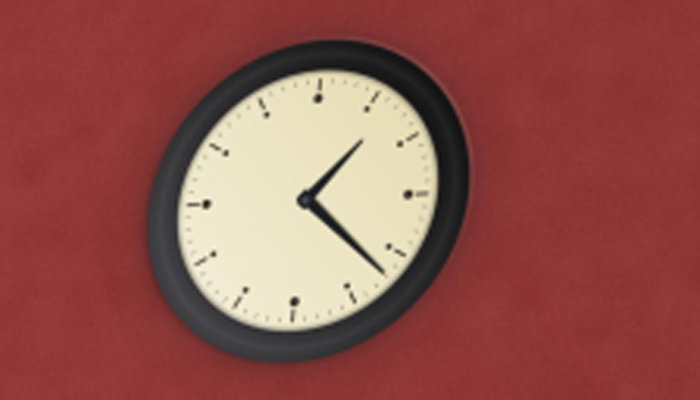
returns 1,22
